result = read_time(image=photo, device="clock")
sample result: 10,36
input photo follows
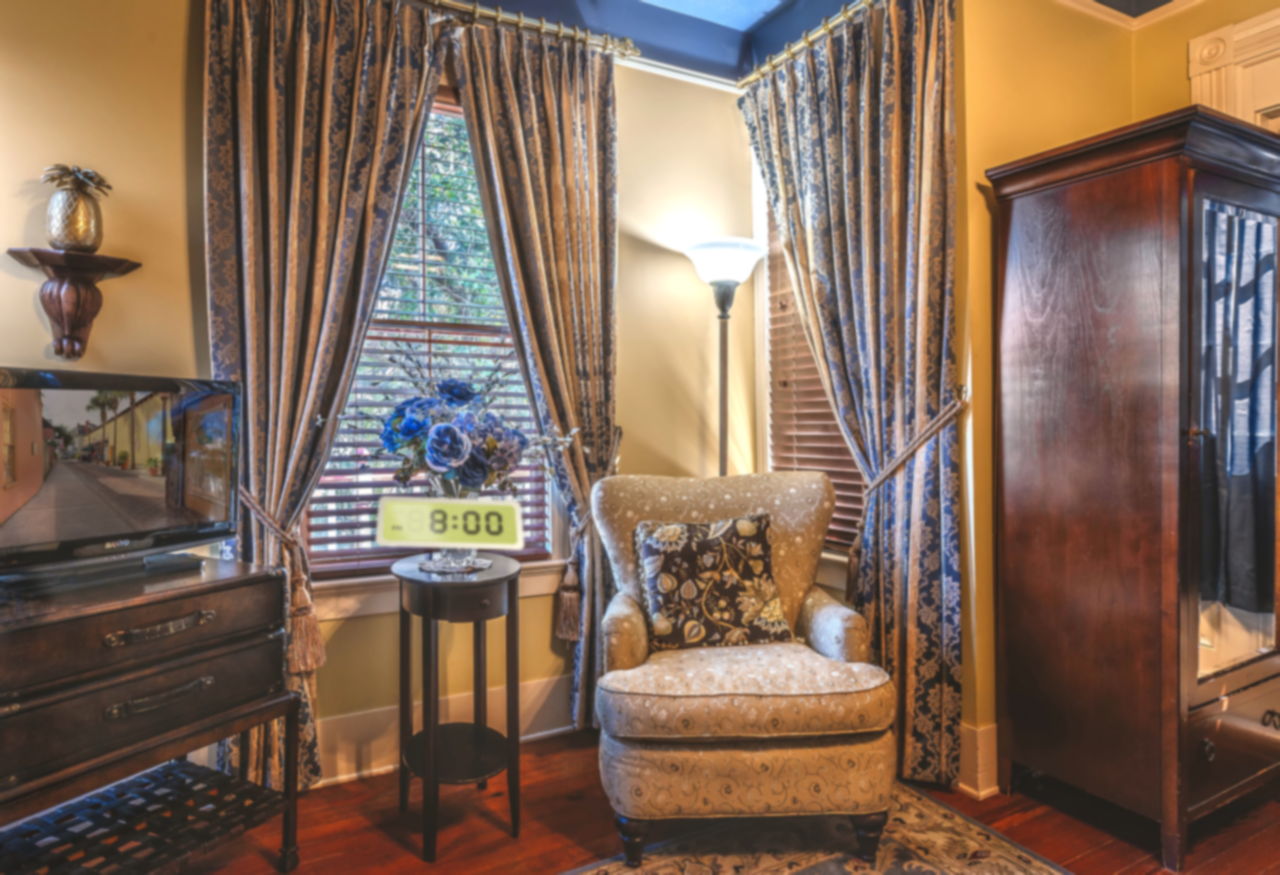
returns 8,00
